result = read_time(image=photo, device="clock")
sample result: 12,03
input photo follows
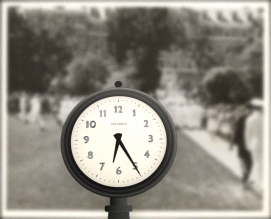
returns 6,25
